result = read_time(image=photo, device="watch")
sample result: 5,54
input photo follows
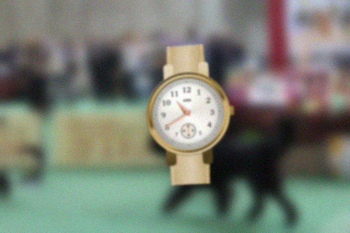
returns 10,40
